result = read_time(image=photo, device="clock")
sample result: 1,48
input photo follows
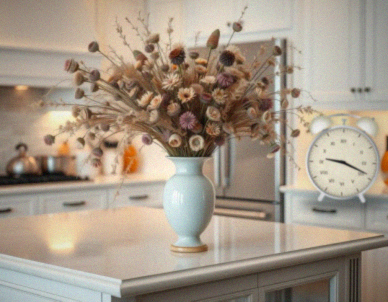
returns 9,19
